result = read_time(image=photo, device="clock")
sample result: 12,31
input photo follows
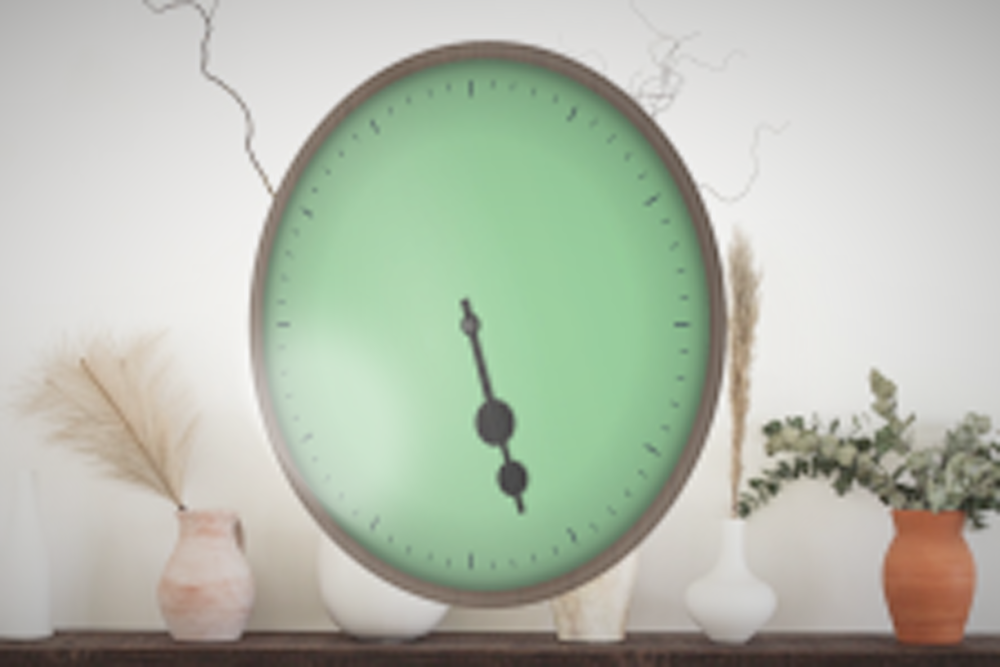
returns 5,27
